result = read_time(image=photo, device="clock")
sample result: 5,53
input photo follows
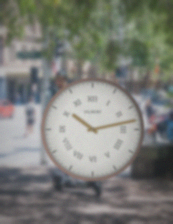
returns 10,13
